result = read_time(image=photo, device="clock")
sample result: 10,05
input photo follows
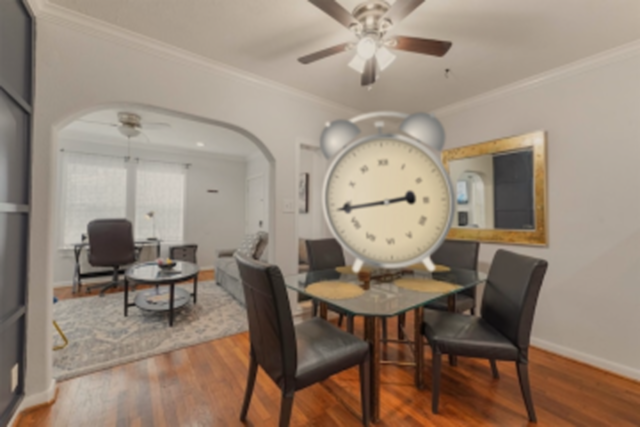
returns 2,44
